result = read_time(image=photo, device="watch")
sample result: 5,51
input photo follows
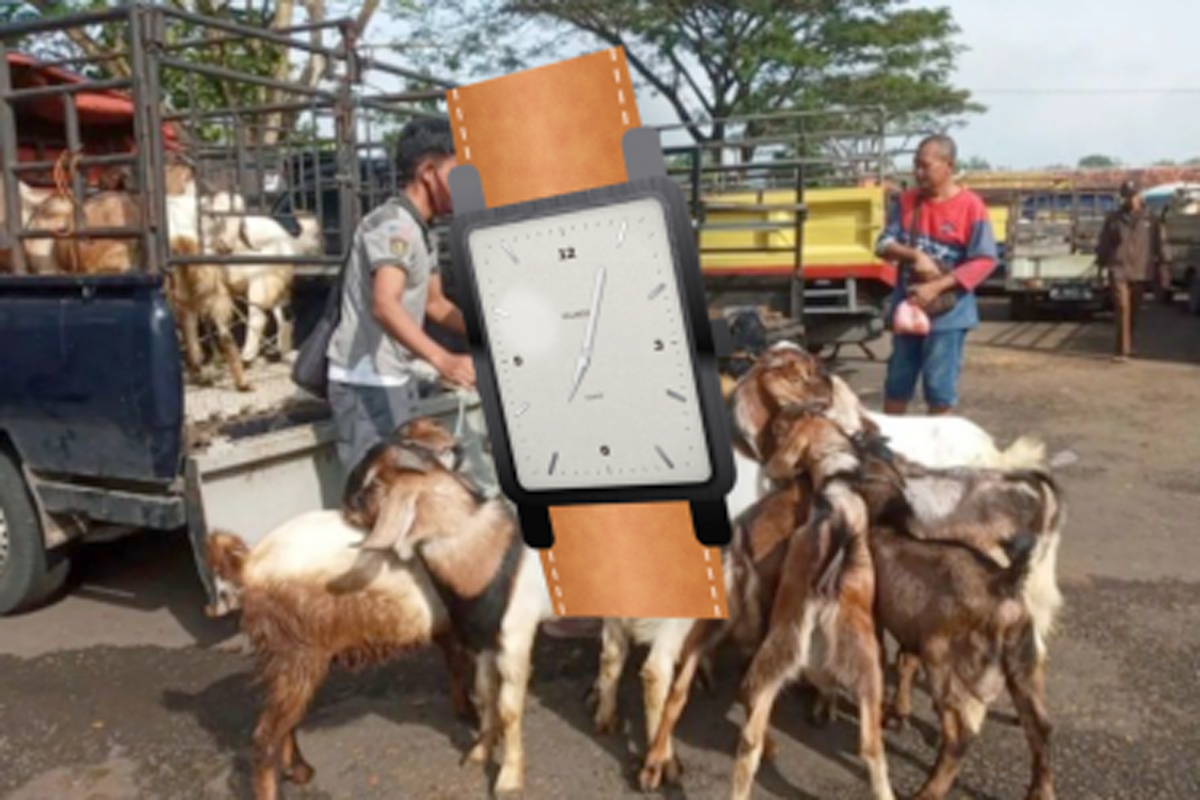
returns 7,04
